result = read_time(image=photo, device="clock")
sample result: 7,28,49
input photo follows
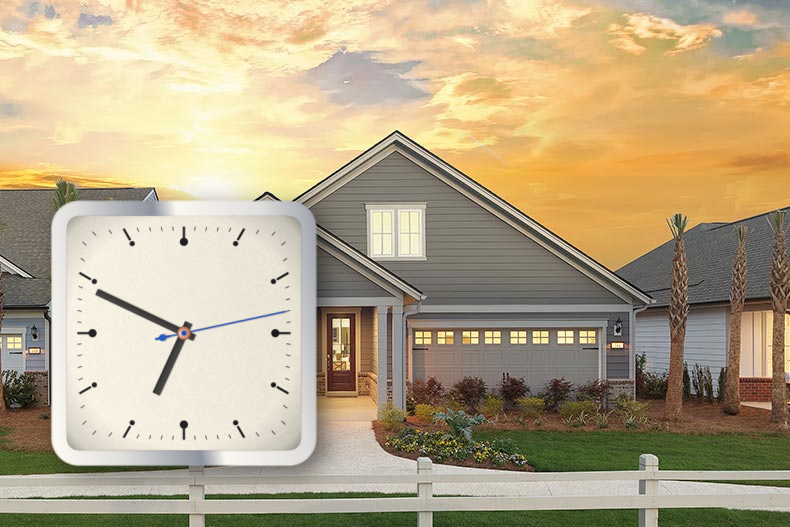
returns 6,49,13
